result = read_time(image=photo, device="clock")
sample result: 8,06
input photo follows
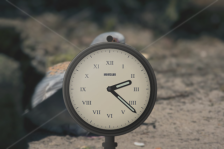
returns 2,22
